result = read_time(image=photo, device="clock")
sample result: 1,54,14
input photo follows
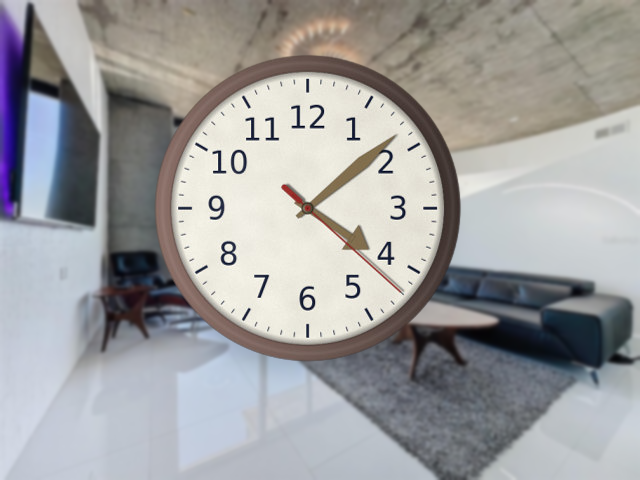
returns 4,08,22
